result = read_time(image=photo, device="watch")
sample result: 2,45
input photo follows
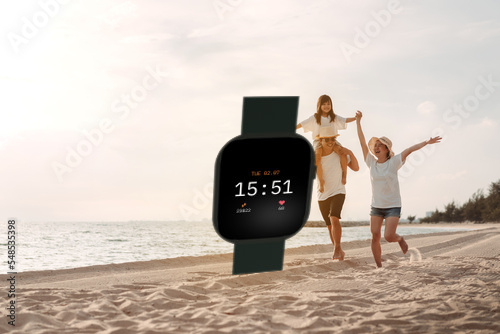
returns 15,51
